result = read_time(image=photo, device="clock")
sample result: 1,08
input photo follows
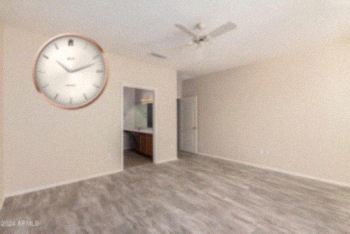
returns 10,12
